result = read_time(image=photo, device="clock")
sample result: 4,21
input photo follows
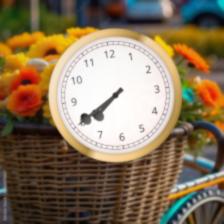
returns 7,40
